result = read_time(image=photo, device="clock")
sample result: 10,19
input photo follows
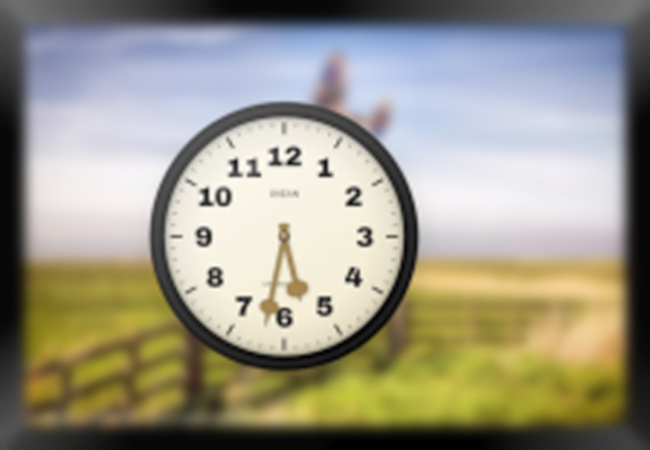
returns 5,32
